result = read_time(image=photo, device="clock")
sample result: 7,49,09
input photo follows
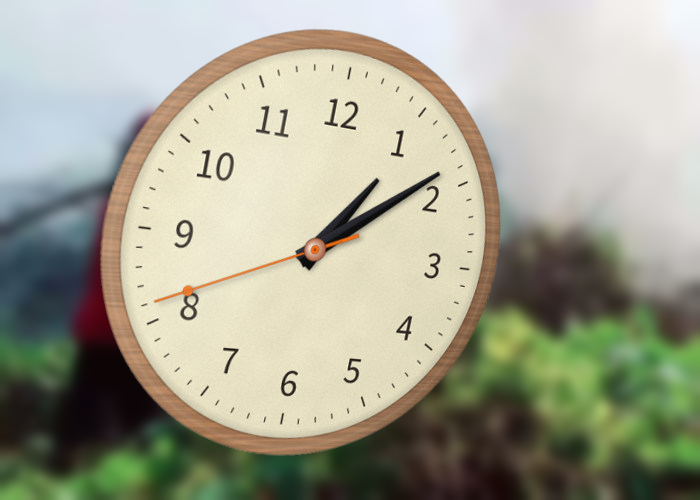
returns 1,08,41
